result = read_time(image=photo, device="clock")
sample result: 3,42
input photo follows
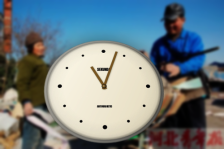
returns 11,03
